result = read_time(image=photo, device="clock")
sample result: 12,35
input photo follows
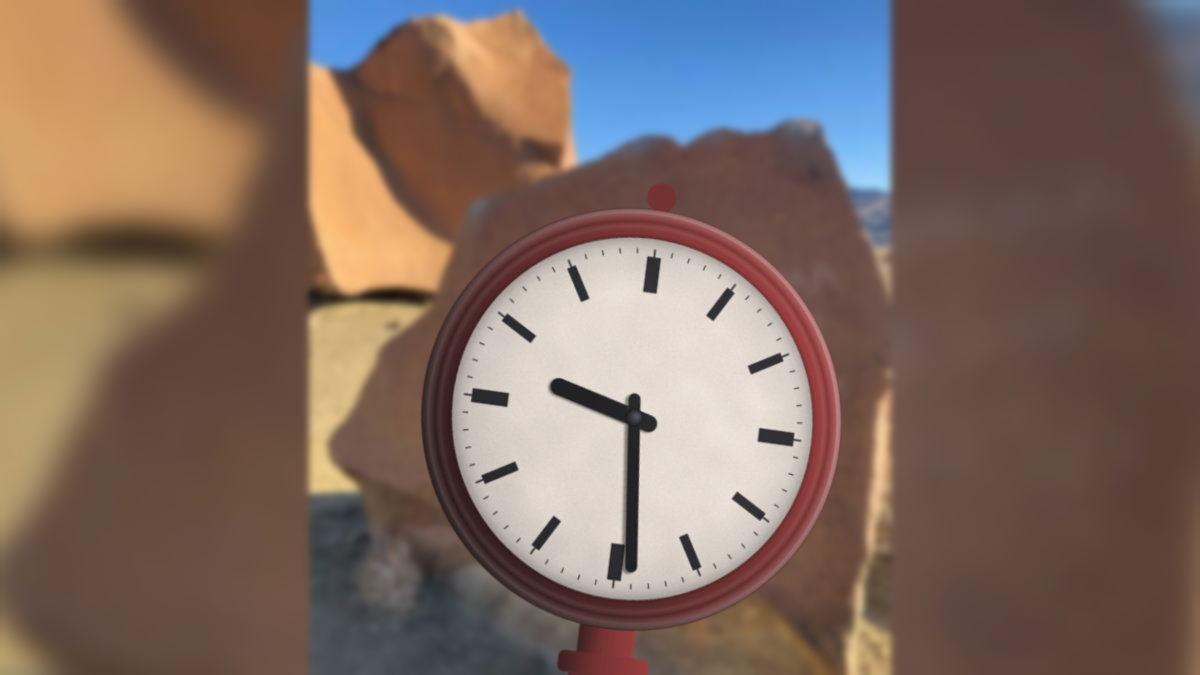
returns 9,29
